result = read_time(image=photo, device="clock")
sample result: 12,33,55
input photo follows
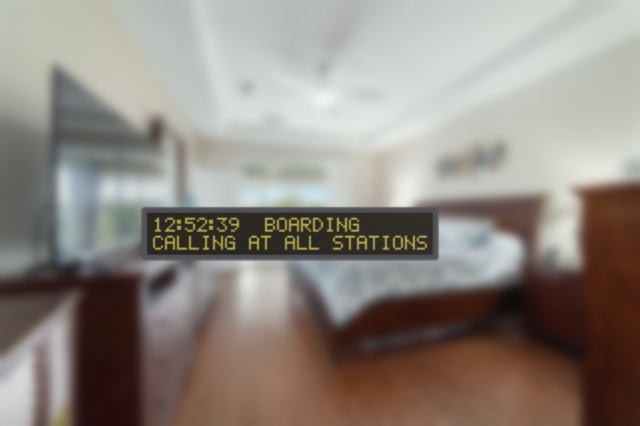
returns 12,52,39
